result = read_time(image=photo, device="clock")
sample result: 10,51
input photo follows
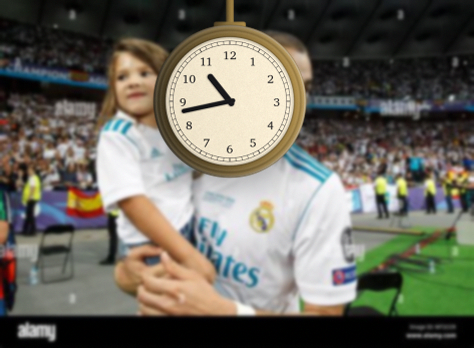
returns 10,43
